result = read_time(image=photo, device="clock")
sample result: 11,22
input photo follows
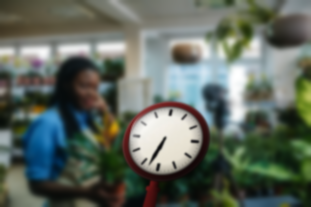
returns 6,33
